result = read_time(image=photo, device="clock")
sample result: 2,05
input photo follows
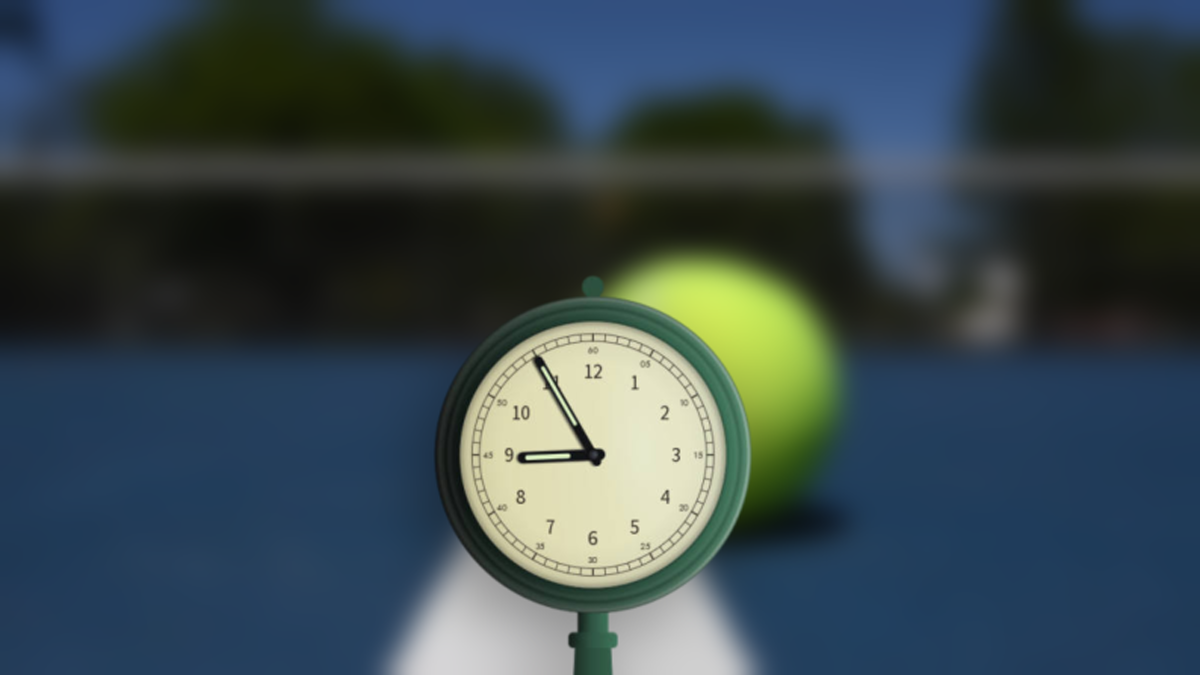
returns 8,55
